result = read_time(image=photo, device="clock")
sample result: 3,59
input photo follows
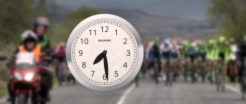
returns 7,29
